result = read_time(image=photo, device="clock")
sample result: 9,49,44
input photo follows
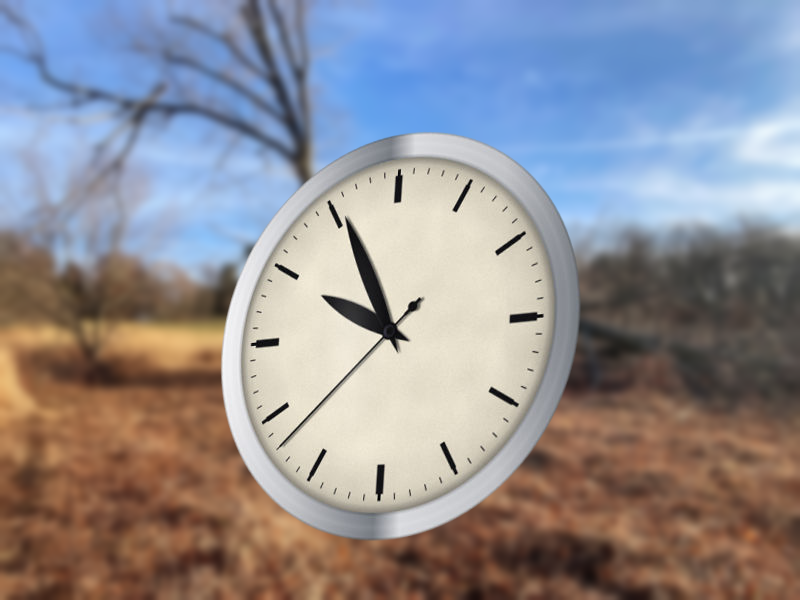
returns 9,55,38
